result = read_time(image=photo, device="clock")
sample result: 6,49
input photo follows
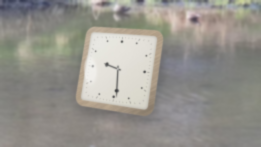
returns 9,29
